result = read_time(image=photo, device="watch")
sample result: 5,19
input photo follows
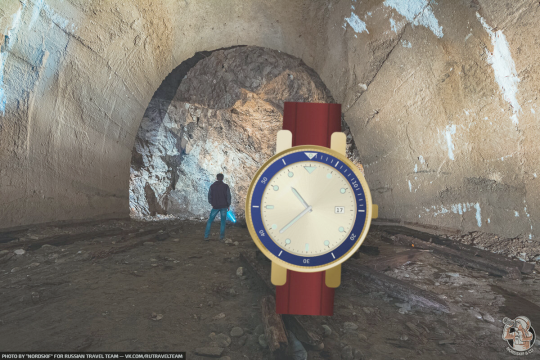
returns 10,38
